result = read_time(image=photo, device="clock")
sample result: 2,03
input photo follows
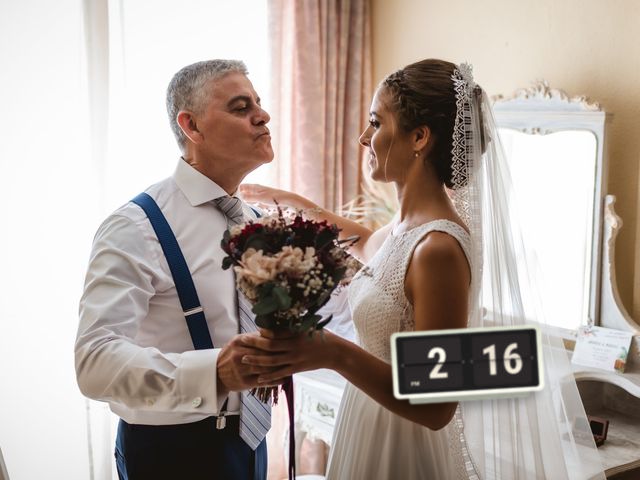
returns 2,16
